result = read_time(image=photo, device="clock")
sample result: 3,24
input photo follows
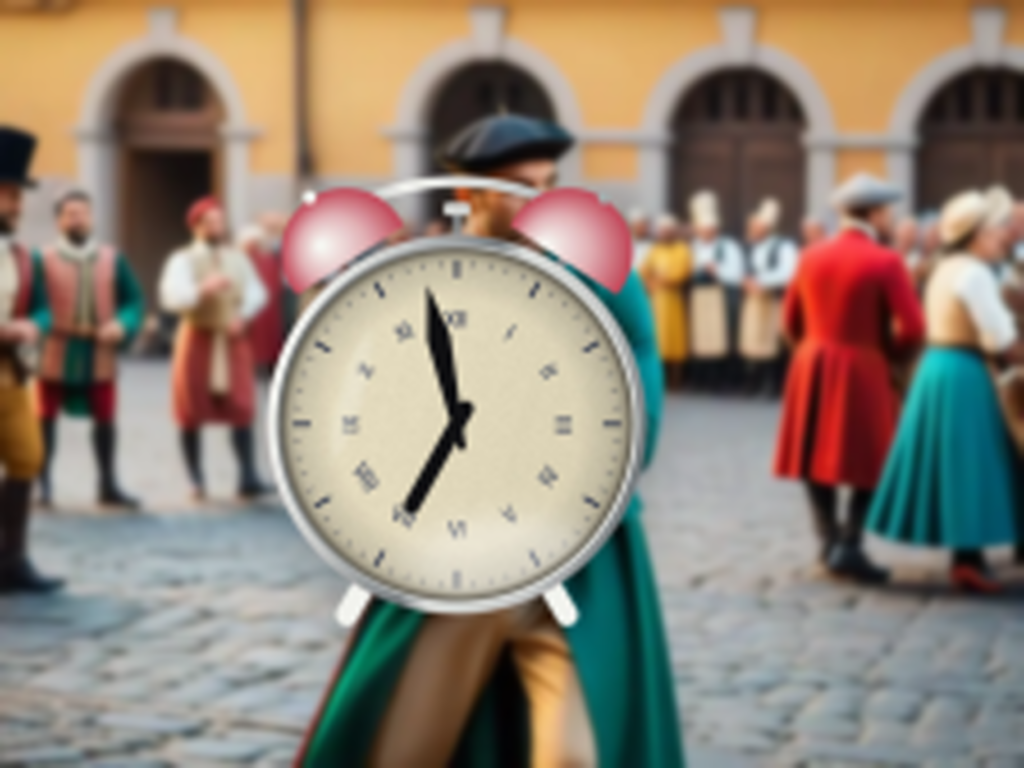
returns 6,58
